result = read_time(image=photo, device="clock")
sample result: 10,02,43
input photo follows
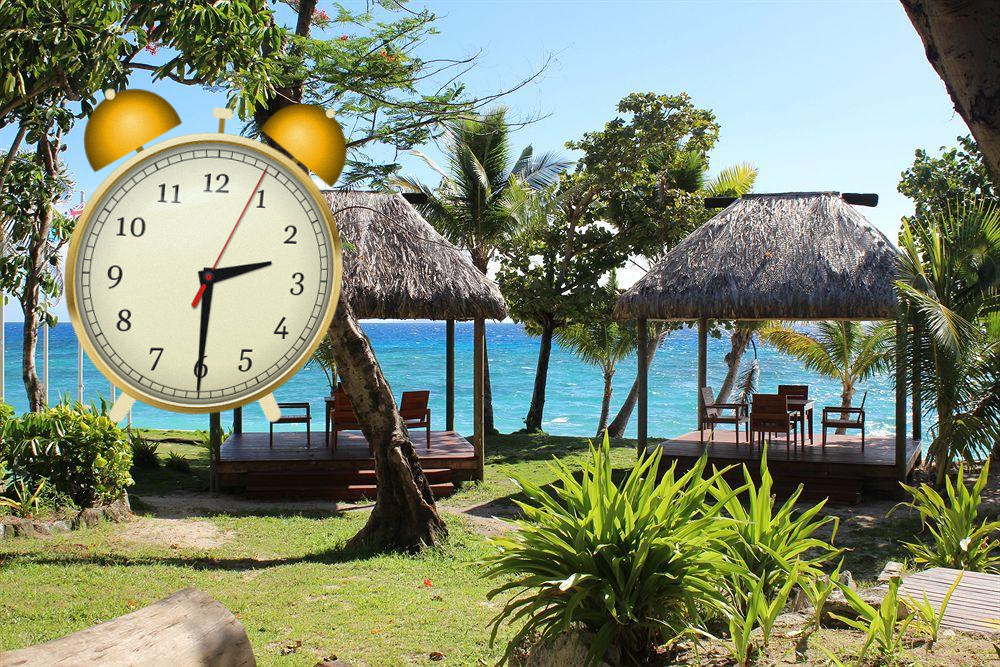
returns 2,30,04
